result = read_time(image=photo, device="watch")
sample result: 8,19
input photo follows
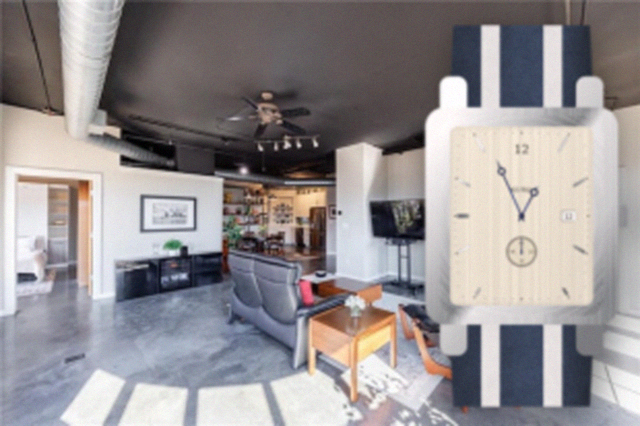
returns 12,56
